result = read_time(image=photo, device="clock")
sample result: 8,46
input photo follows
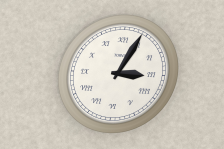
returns 3,04
